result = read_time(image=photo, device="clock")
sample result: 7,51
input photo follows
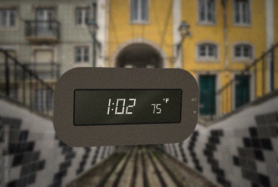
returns 1,02
